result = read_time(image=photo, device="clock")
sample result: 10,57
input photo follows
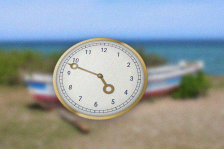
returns 4,48
